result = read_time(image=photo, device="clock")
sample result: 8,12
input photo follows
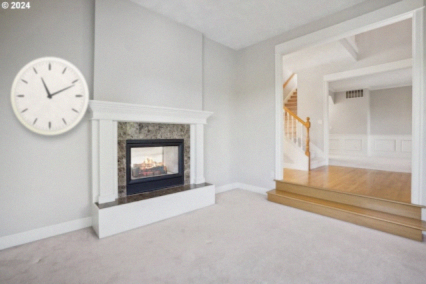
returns 11,11
